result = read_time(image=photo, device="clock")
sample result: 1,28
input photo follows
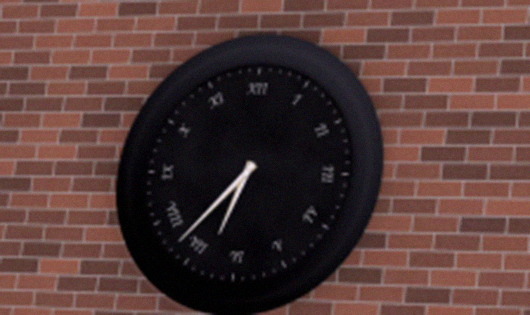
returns 6,37
